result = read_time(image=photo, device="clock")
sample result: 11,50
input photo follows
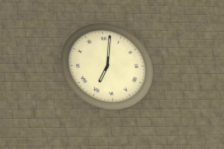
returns 7,02
